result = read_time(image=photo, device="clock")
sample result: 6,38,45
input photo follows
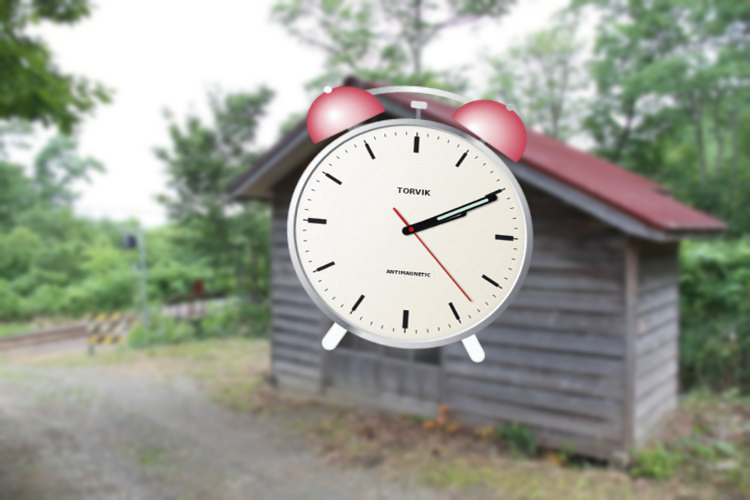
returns 2,10,23
